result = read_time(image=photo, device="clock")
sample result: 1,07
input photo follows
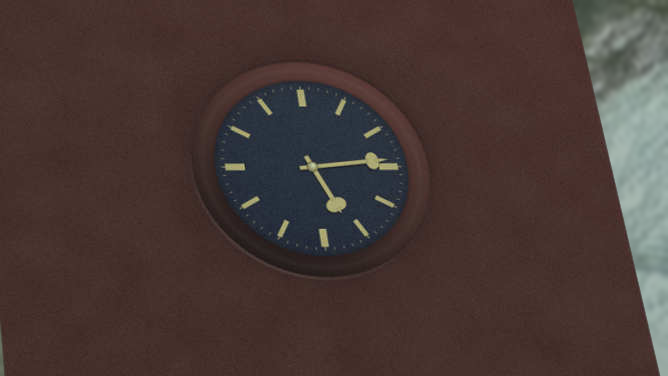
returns 5,14
